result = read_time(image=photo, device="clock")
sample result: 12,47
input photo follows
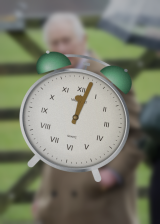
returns 12,02
